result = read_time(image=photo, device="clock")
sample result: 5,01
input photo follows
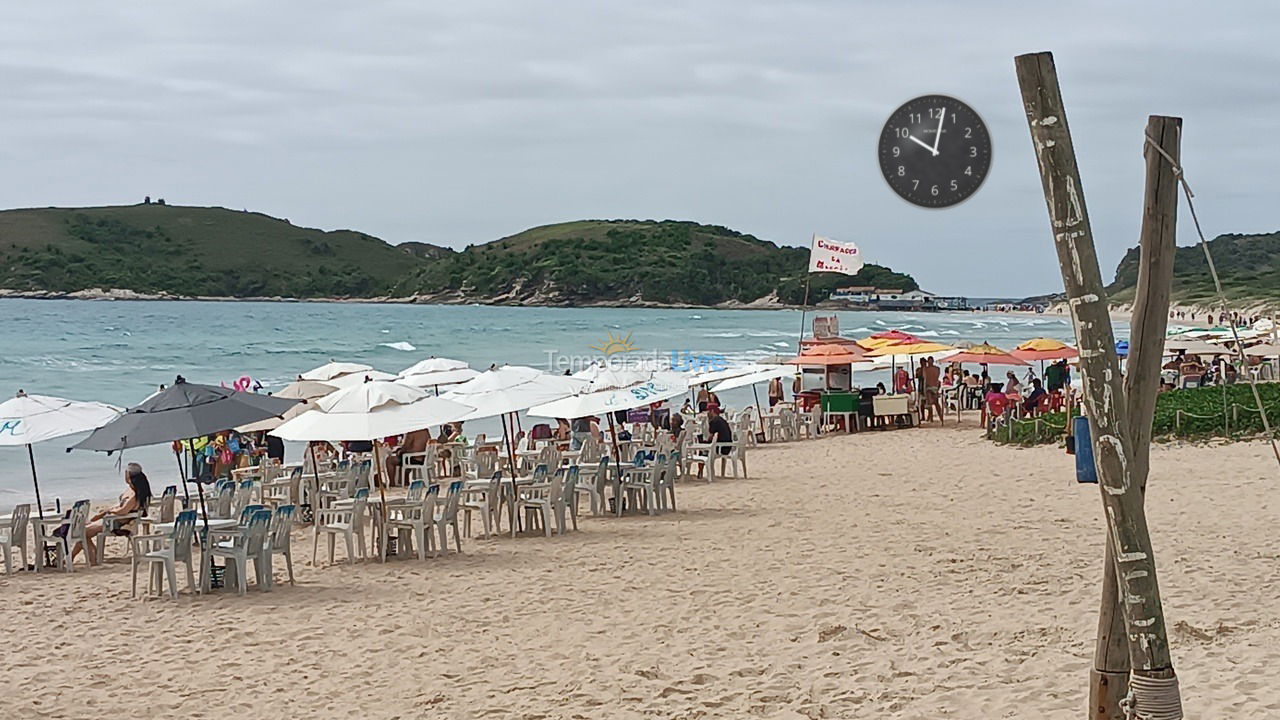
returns 10,02
